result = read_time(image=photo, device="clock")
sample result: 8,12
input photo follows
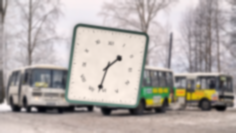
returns 1,32
